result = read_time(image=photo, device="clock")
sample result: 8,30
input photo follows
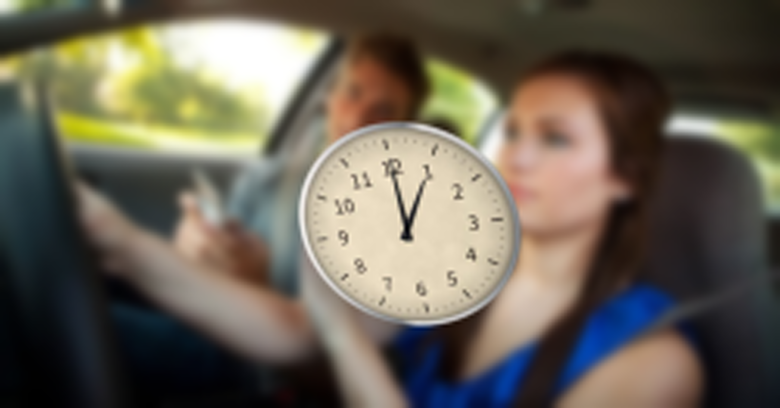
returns 1,00
